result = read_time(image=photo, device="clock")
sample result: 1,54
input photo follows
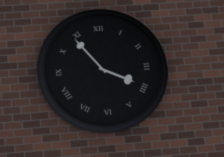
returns 3,54
